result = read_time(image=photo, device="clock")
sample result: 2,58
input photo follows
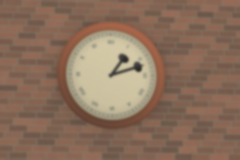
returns 1,12
